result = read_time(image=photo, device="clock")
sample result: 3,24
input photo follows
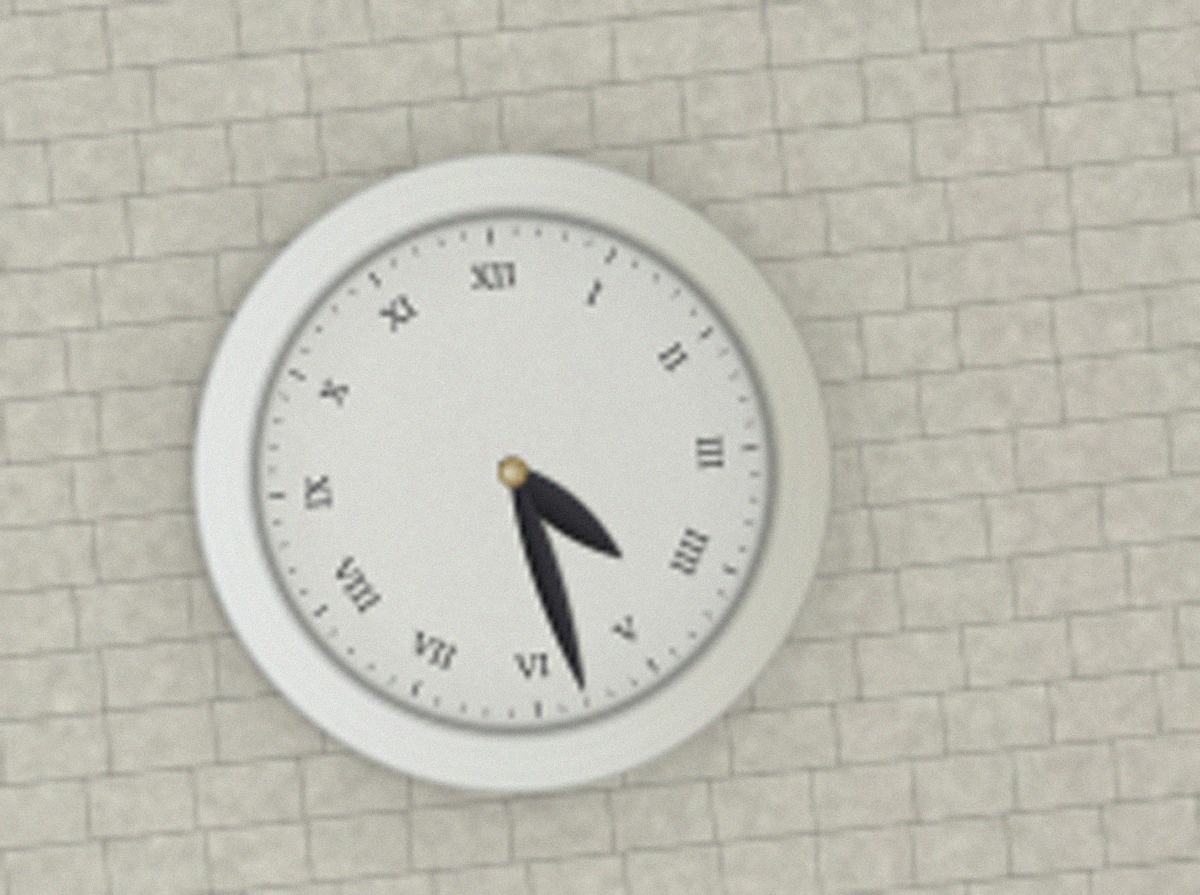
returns 4,28
